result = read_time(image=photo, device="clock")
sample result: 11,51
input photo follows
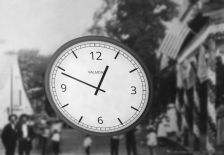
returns 12,49
